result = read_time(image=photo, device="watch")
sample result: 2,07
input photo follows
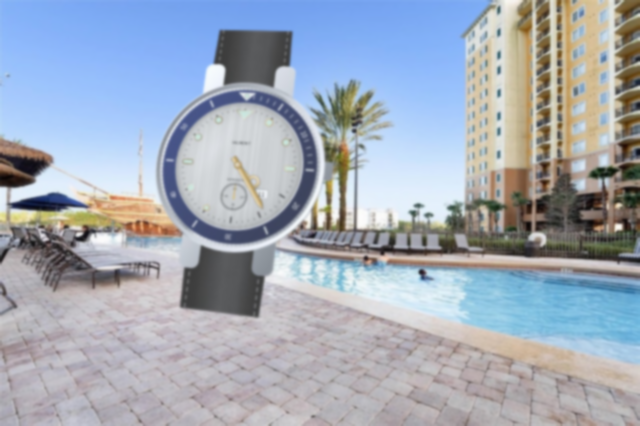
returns 4,24
